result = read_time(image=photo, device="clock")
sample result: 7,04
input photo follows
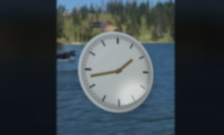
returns 1,43
